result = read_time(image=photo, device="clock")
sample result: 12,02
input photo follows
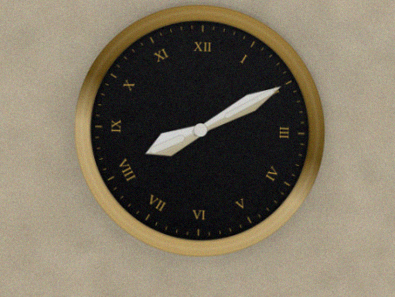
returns 8,10
